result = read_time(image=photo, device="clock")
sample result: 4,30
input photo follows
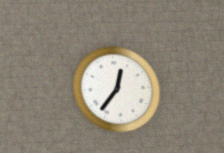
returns 12,37
